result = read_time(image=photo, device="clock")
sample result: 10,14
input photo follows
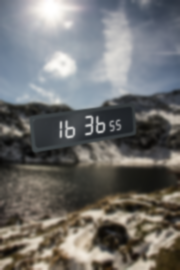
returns 16,36
